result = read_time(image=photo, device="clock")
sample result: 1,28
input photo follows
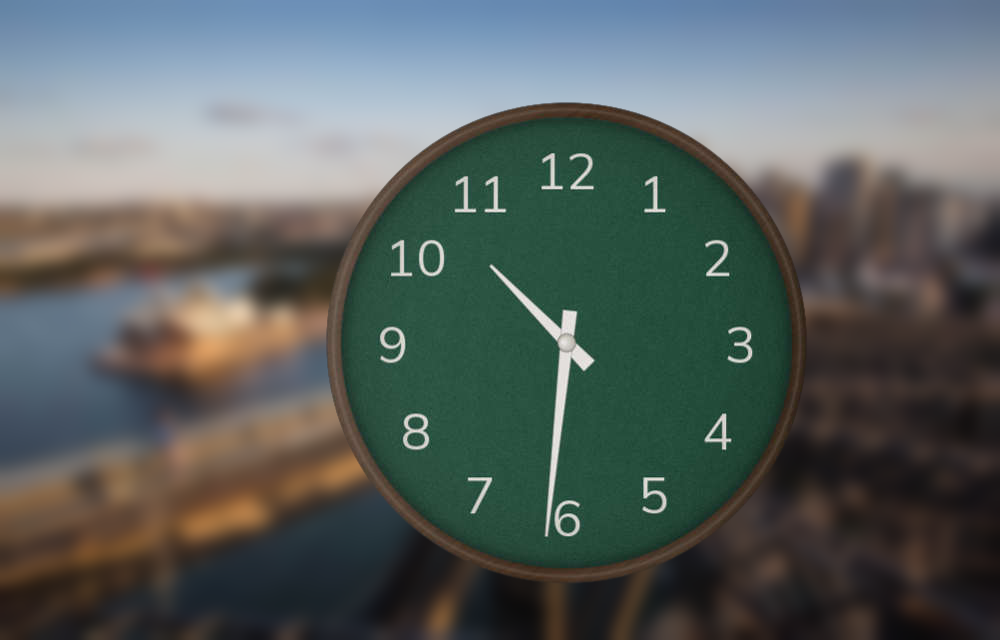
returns 10,31
